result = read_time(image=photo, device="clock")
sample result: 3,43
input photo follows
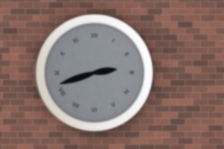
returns 2,42
